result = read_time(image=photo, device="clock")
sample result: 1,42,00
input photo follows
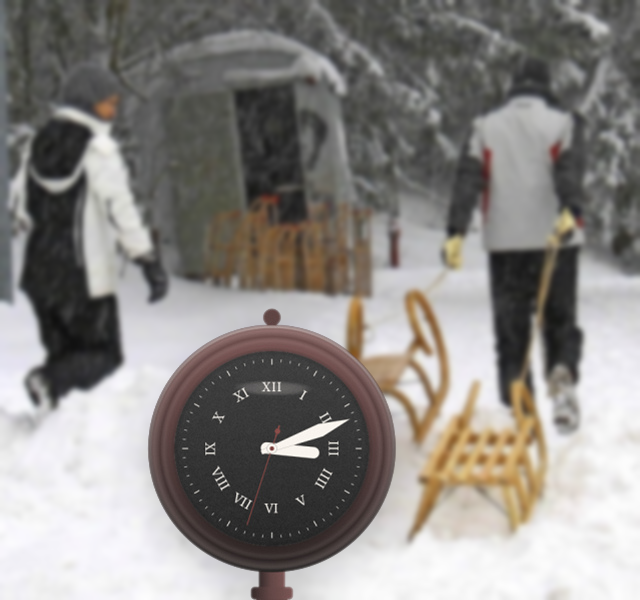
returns 3,11,33
